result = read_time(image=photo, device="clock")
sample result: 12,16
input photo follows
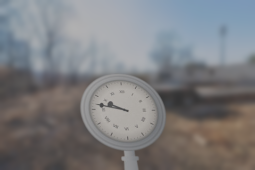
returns 9,47
